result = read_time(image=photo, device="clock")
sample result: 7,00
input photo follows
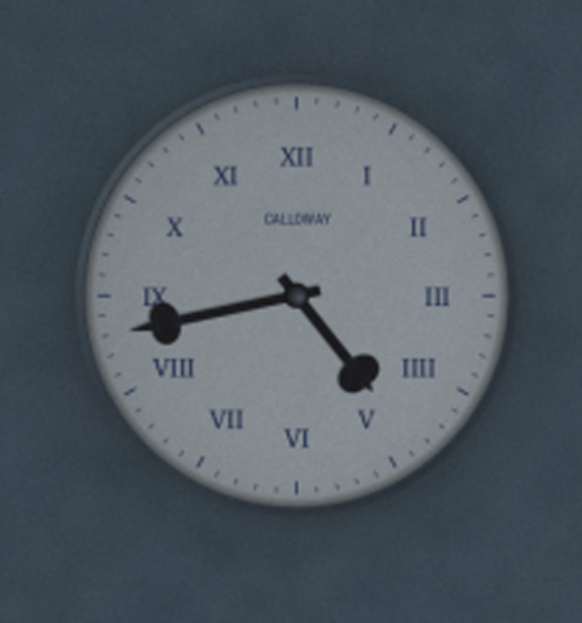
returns 4,43
